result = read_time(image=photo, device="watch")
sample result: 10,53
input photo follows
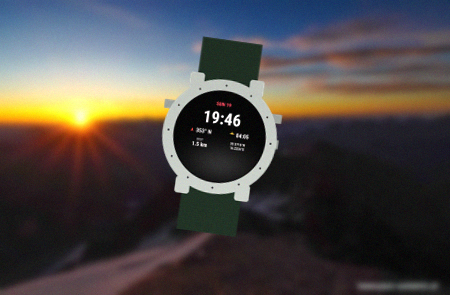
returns 19,46
